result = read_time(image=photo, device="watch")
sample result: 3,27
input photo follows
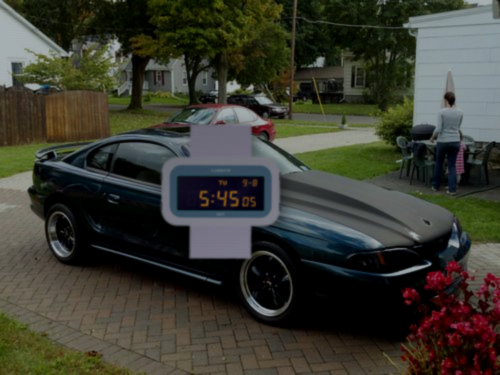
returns 5,45
